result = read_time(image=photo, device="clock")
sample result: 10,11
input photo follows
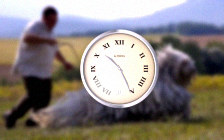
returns 10,26
